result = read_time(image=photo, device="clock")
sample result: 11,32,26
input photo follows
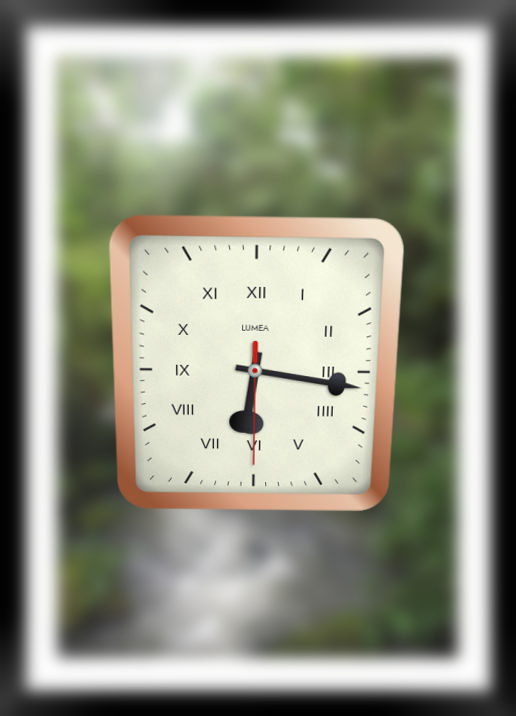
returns 6,16,30
